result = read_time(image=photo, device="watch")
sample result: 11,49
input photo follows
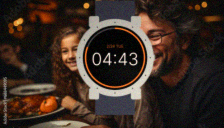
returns 4,43
